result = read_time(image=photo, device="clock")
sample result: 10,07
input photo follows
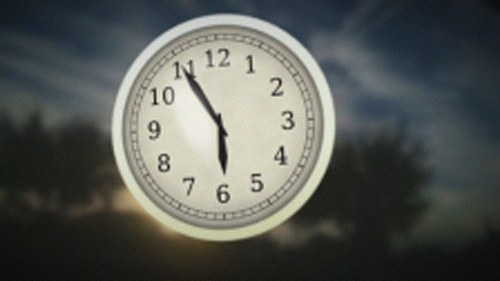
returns 5,55
